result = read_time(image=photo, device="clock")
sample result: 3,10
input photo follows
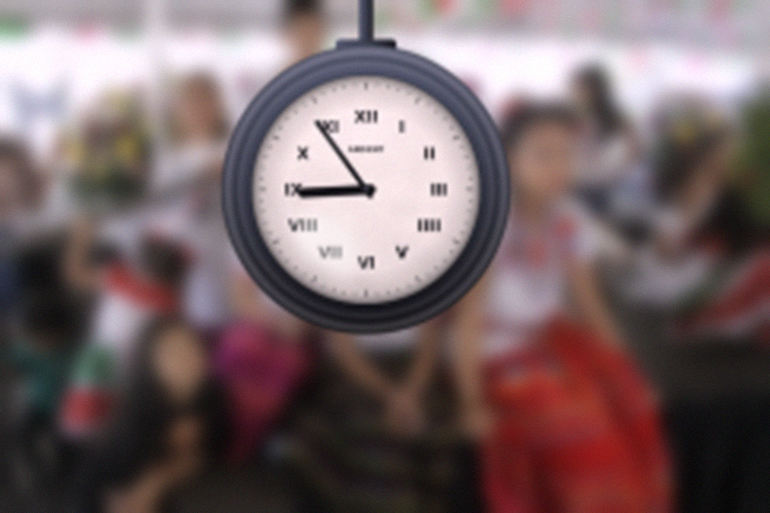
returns 8,54
